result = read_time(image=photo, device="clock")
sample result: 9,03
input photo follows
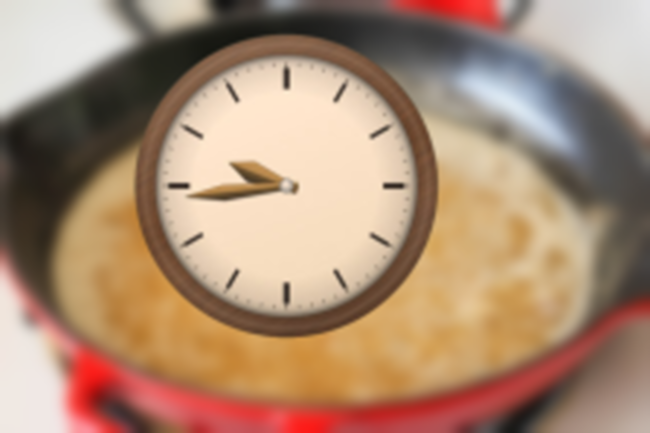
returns 9,44
